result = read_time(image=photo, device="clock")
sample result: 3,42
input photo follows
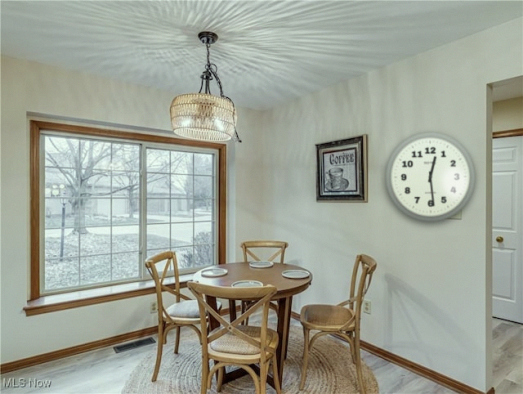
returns 12,29
